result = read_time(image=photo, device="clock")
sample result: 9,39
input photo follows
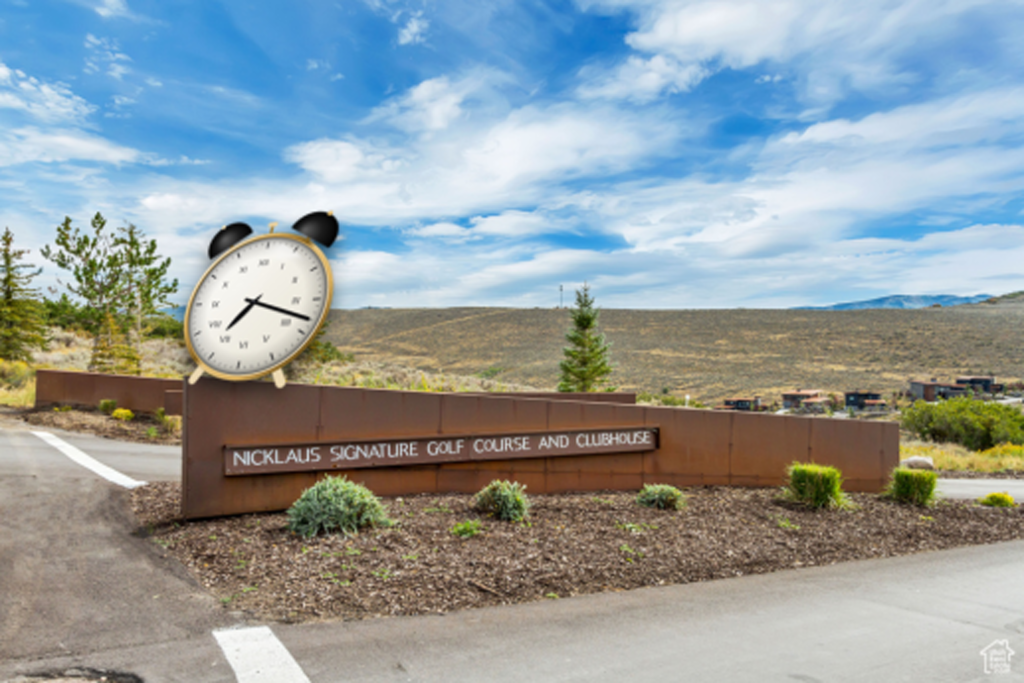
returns 7,18
